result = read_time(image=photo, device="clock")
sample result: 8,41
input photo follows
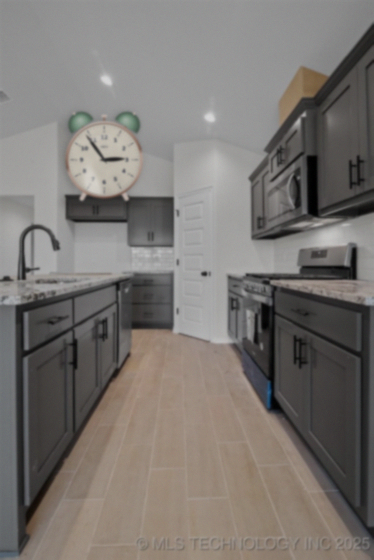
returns 2,54
